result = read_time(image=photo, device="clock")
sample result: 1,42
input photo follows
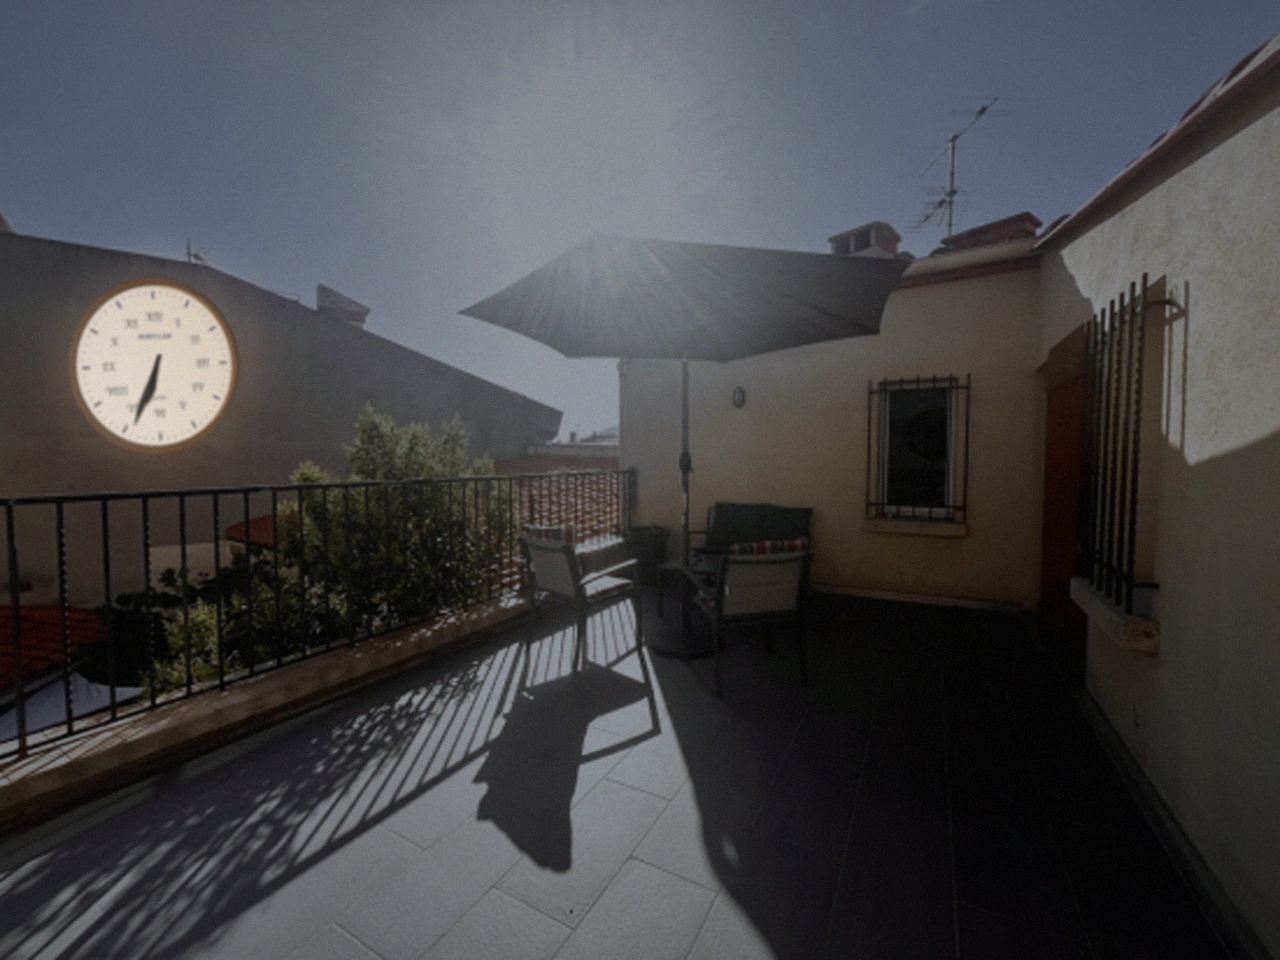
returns 6,34
